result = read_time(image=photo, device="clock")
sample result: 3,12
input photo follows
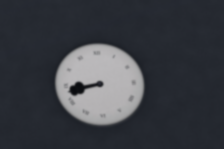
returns 8,43
